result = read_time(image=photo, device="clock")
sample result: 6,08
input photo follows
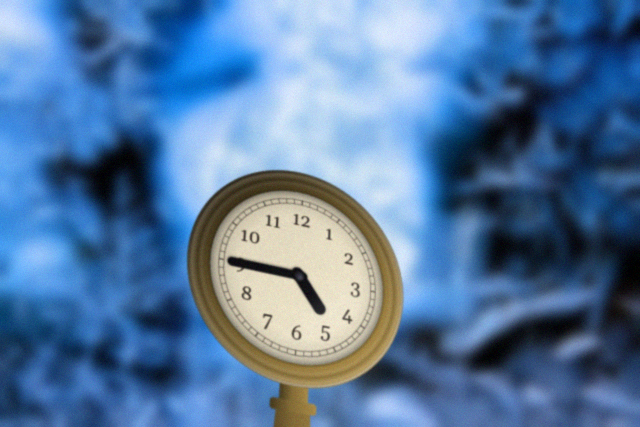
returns 4,45
